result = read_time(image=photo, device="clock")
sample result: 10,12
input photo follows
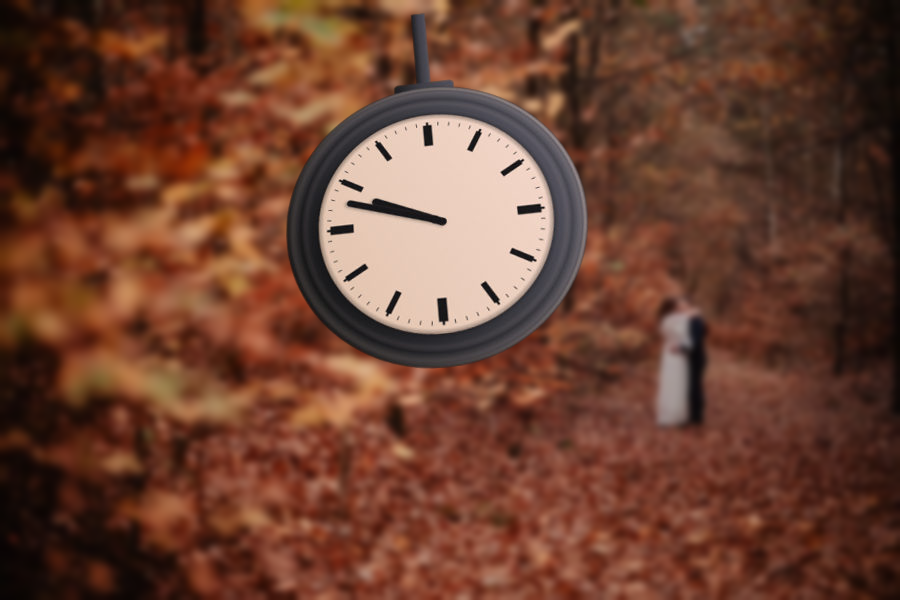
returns 9,48
